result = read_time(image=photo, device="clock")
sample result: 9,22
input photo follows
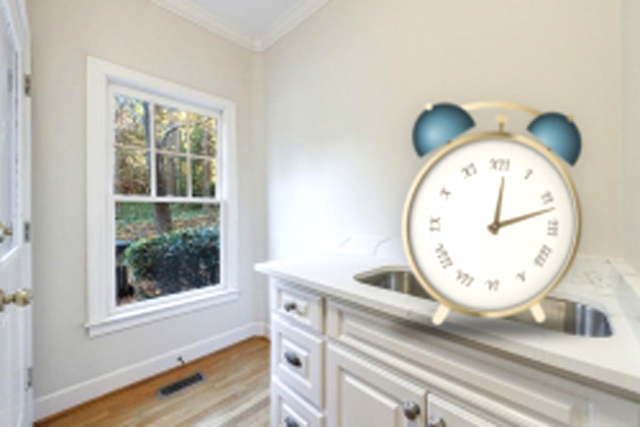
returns 12,12
